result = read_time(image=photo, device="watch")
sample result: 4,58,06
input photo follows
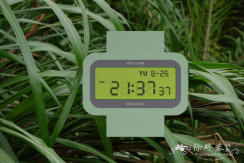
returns 21,37,37
